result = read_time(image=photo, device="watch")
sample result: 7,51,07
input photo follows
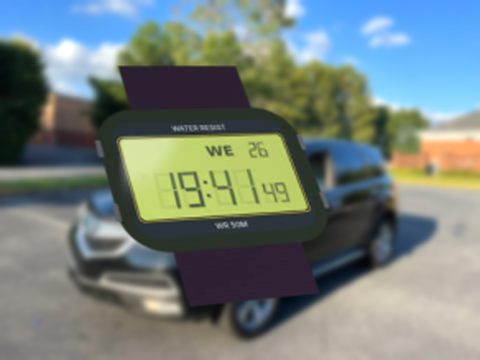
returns 19,41,49
